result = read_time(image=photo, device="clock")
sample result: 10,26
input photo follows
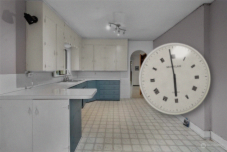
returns 5,59
